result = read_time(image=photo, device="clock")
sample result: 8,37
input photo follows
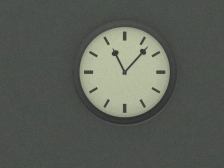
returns 11,07
